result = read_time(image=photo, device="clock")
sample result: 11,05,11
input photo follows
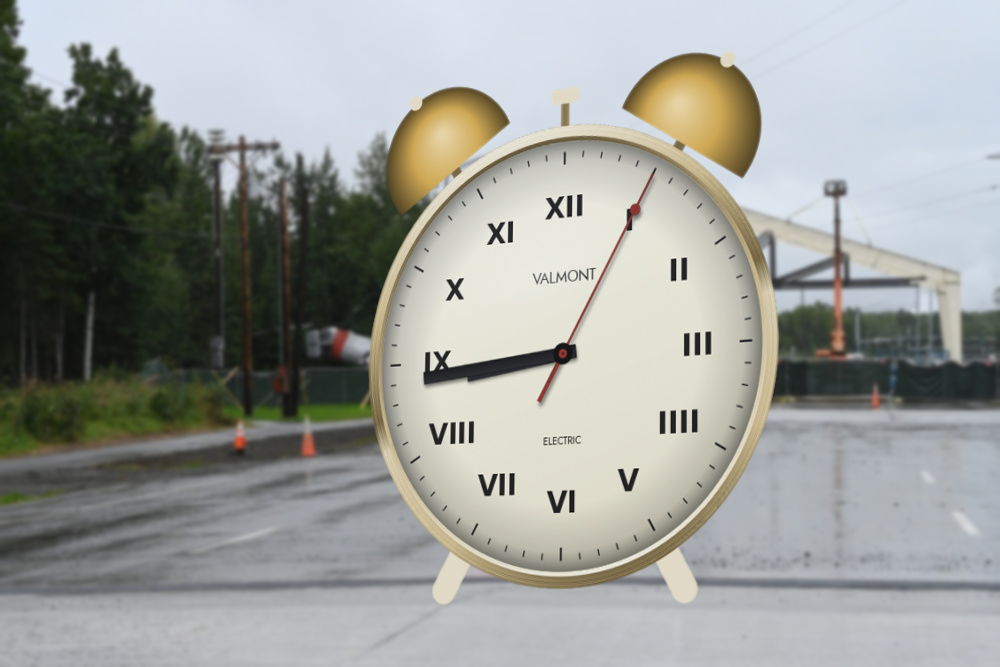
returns 8,44,05
